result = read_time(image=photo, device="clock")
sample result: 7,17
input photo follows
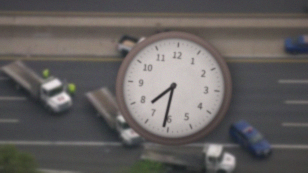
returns 7,31
